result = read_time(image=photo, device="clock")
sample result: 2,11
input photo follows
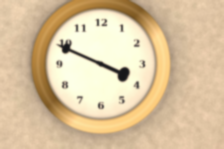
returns 3,49
